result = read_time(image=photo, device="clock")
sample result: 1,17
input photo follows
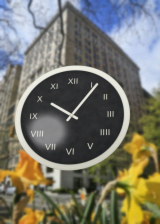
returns 10,06
